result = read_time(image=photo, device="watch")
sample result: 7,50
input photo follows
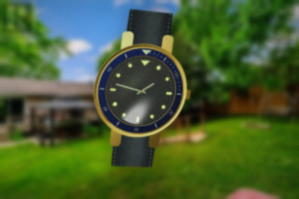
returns 1,47
